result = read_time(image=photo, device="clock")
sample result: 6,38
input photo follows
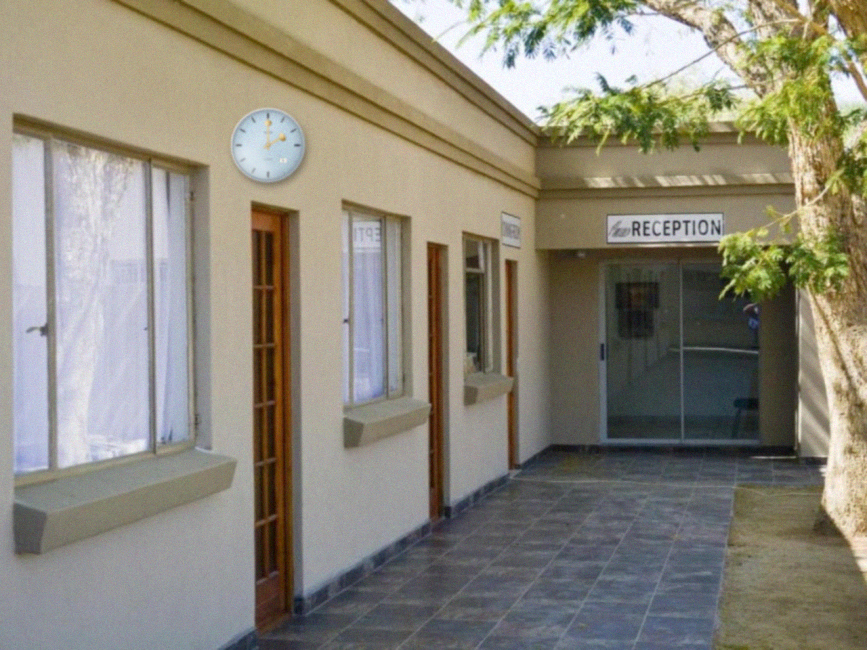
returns 2,00
